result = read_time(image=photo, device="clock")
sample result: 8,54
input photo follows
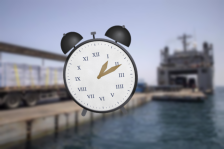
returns 1,11
